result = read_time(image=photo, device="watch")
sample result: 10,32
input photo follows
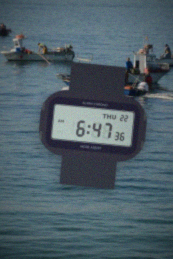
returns 6,47
